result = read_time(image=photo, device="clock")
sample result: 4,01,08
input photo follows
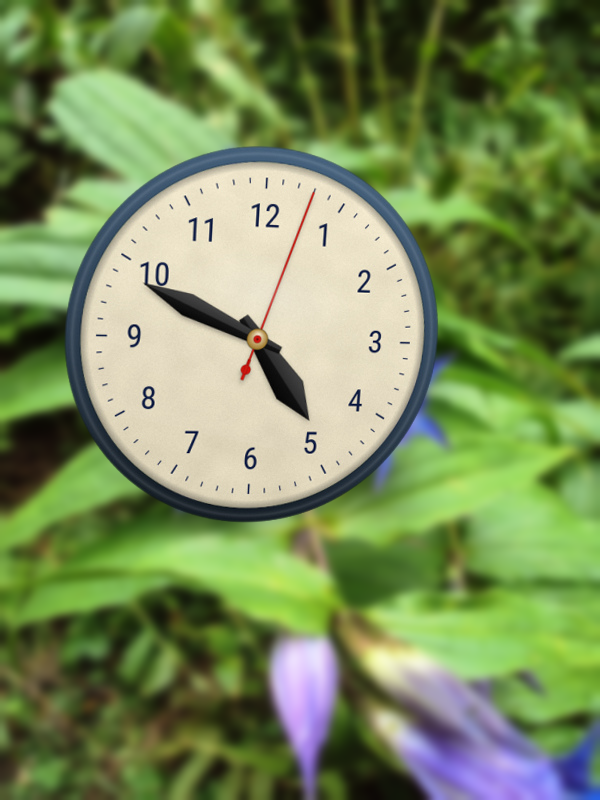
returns 4,49,03
